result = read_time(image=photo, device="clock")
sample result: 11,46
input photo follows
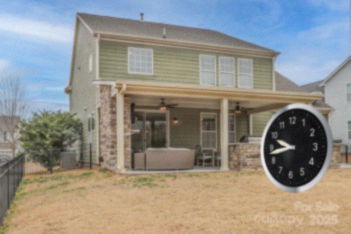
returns 9,43
